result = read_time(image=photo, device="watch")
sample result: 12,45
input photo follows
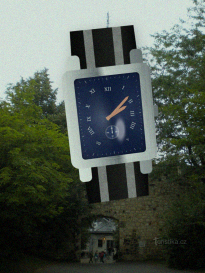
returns 2,08
